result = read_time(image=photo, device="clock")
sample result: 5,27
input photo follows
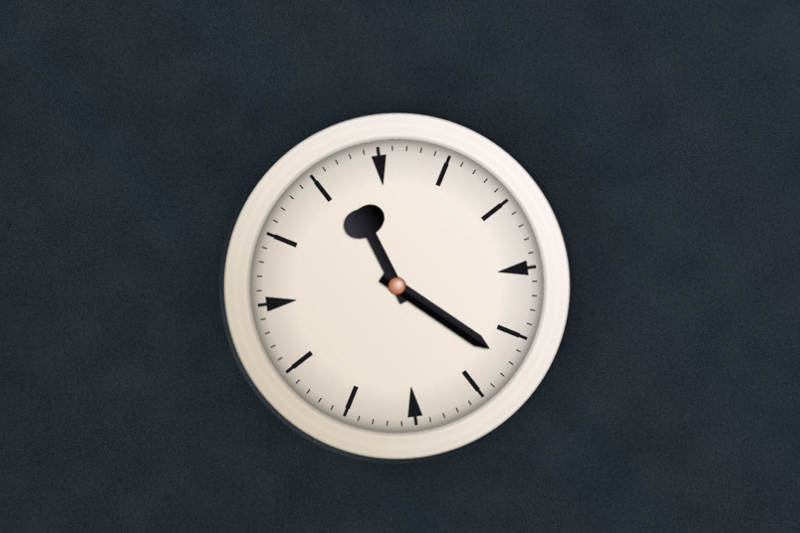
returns 11,22
